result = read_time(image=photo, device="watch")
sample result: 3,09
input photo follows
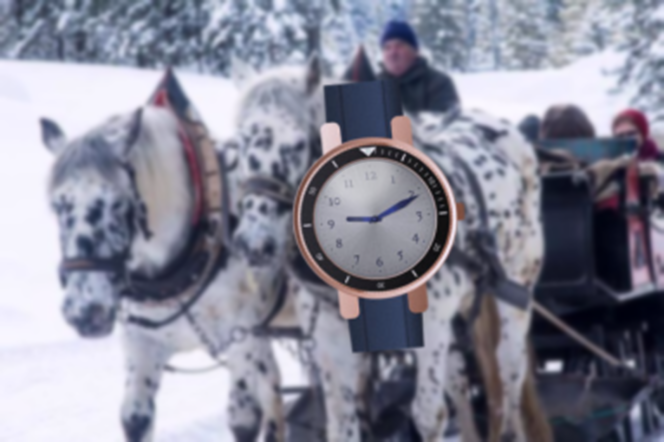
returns 9,11
